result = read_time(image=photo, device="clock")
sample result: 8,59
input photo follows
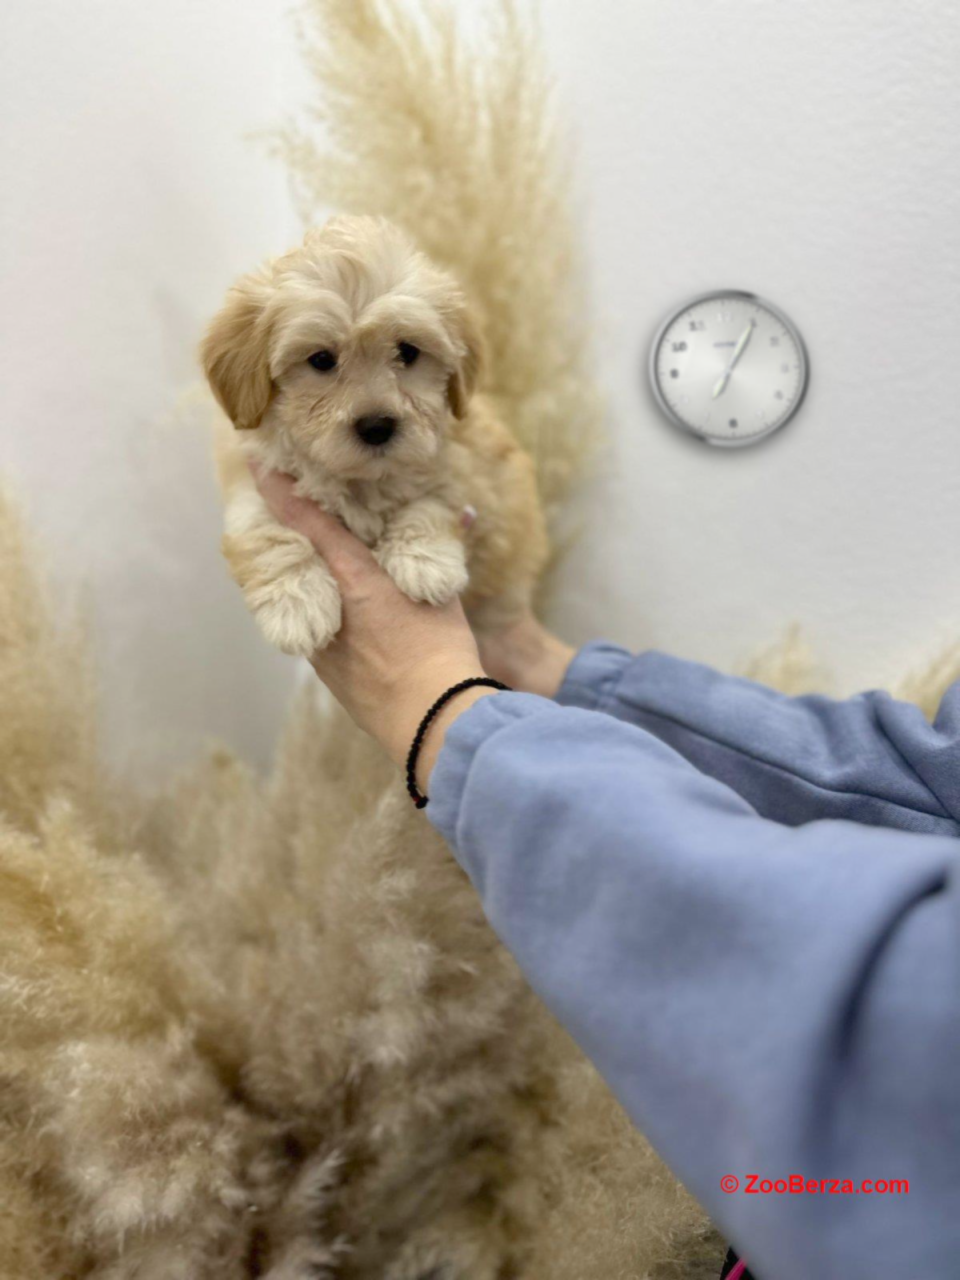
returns 7,05
